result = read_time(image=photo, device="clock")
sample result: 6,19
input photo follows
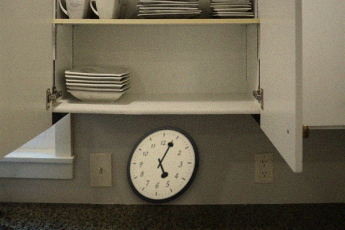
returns 5,04
